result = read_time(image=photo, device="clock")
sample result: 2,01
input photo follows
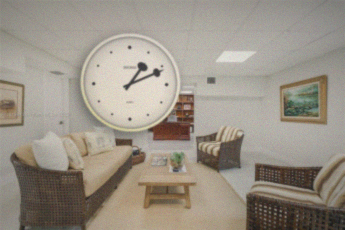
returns 1,11
